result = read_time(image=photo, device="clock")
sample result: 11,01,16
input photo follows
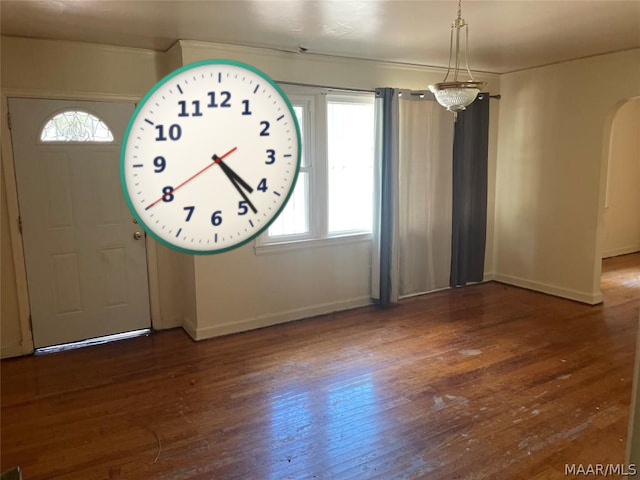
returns 4,23,40
